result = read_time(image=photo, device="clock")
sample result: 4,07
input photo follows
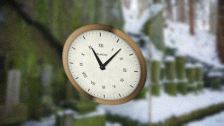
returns 11,07
